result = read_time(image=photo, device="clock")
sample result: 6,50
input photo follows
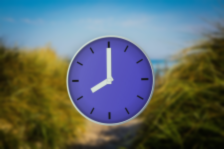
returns 8,00
